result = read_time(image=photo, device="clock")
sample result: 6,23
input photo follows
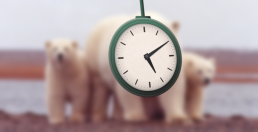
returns 5,10
